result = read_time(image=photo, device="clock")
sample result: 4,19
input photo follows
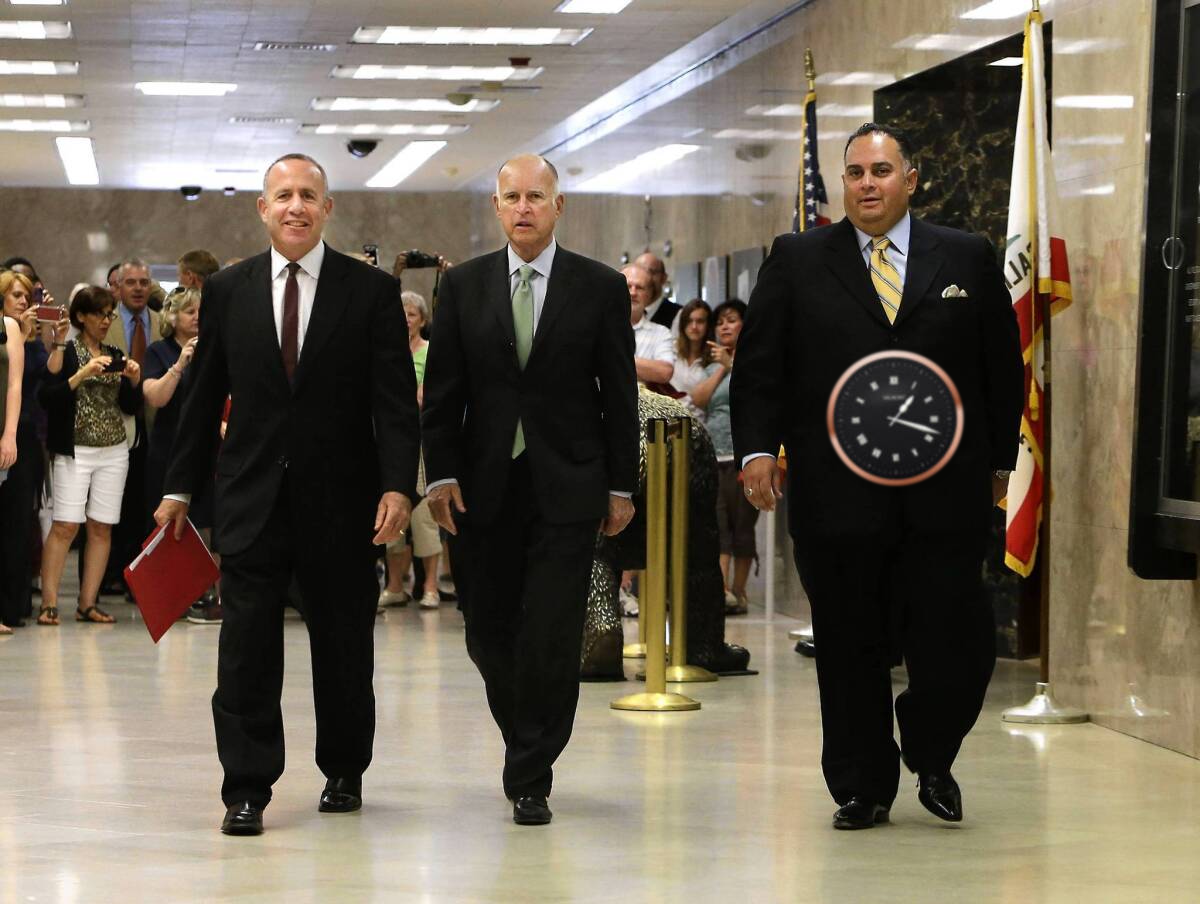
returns 1,18
